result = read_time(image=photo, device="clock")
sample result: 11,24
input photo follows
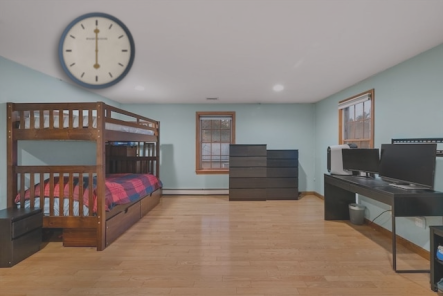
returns 6,00
